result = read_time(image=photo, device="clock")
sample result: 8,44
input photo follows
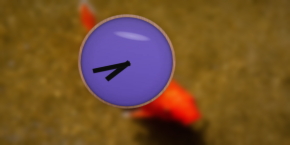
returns 7,43
